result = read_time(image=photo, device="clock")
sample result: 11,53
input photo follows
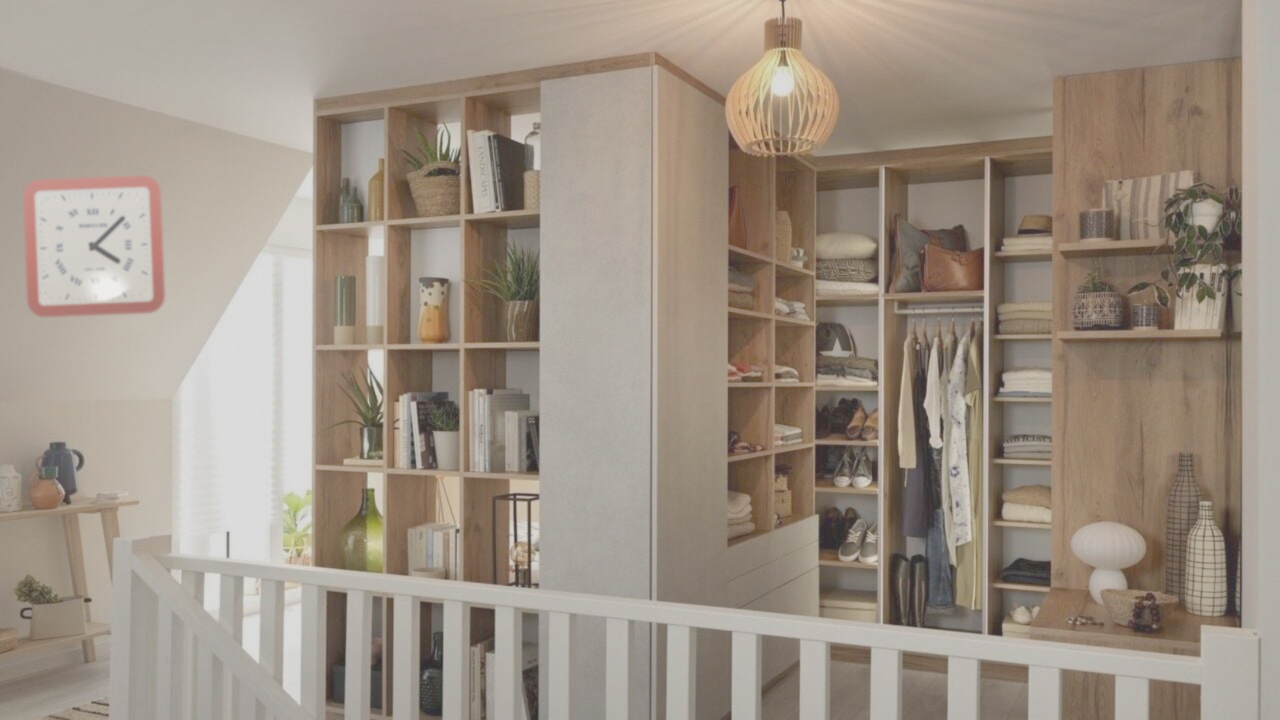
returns 4,08
